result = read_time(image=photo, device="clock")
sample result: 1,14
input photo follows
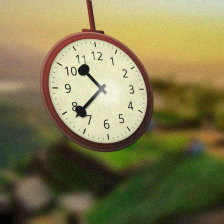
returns 10,38
